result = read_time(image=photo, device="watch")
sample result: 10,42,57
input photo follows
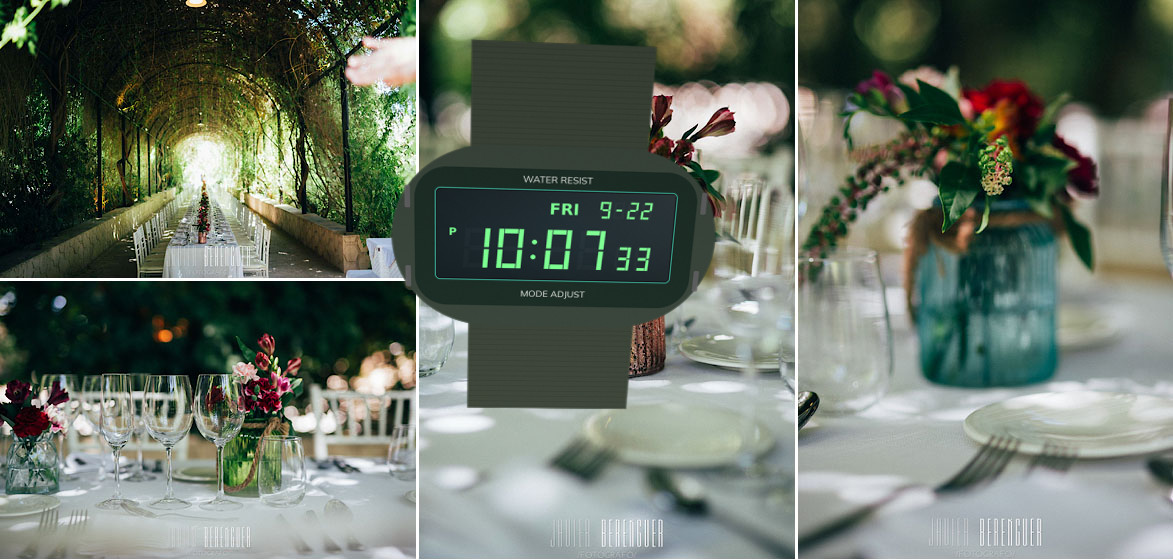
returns 10,07,33
